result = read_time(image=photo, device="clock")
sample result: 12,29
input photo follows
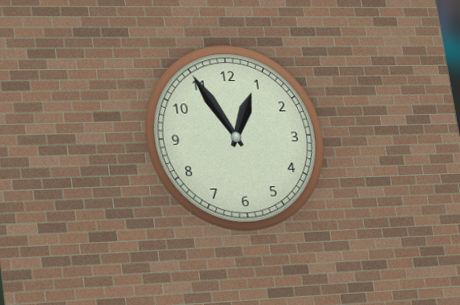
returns 12,55
